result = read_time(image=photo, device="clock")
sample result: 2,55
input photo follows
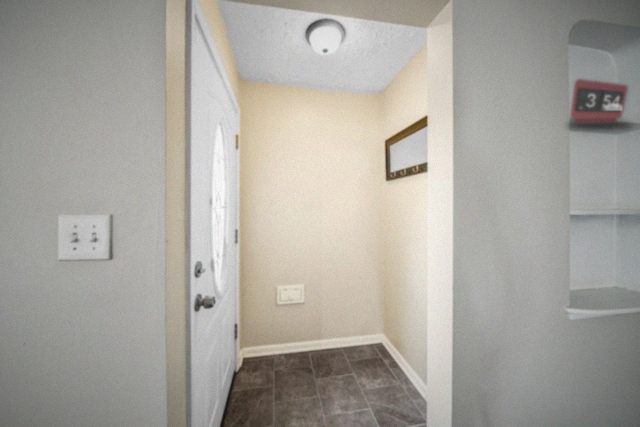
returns 3,54
